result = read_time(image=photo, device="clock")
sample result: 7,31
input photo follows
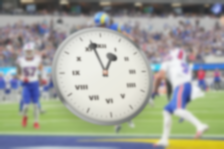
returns 12,57
